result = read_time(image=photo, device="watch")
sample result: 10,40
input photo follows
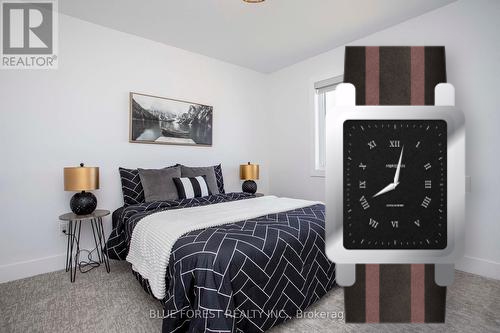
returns 8,02
